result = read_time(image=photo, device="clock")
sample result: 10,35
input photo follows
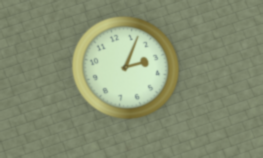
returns 3,07
